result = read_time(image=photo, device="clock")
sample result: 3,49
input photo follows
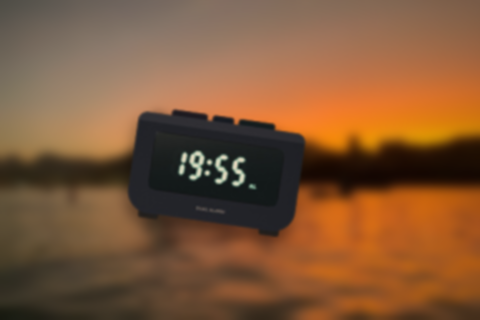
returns 19,55
